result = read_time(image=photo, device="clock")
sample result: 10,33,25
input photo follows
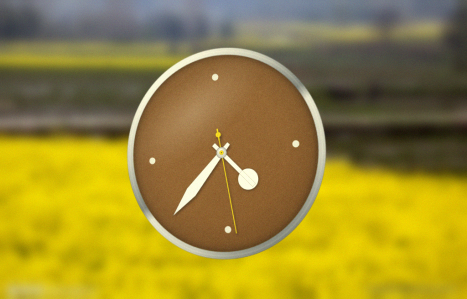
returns 4,37,29
